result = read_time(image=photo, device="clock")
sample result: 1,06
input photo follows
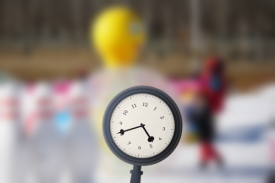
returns 4,41
